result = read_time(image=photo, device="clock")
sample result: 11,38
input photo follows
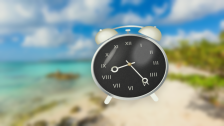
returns 8,24
